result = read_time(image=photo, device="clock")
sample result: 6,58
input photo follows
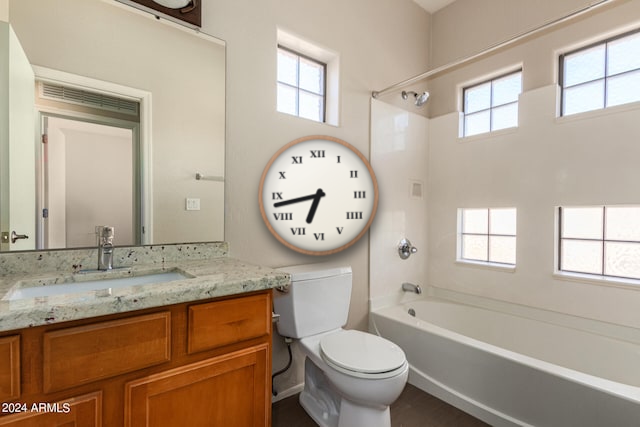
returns 6,43
